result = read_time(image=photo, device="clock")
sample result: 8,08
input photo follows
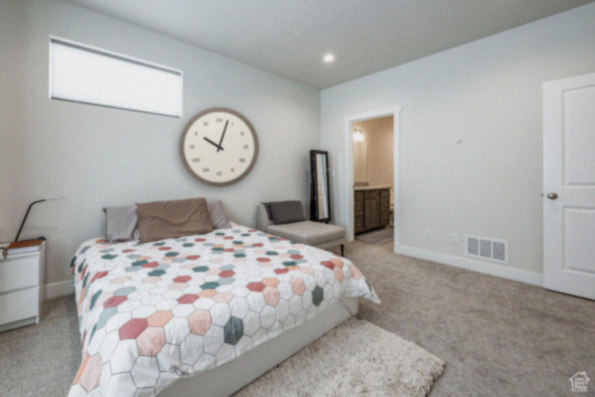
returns 10,03
